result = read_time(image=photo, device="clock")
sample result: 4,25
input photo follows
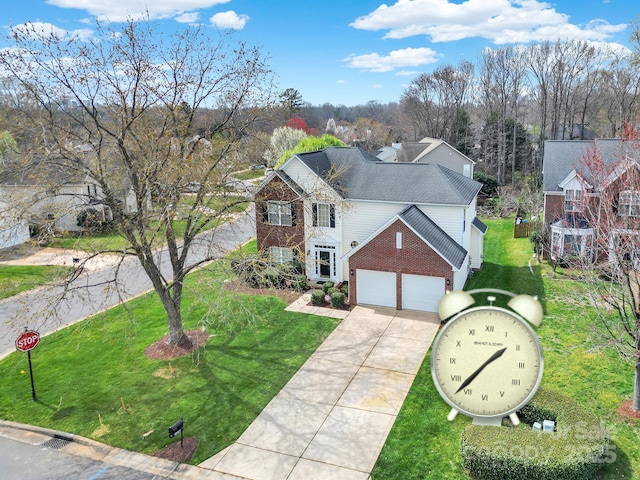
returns 1,37
